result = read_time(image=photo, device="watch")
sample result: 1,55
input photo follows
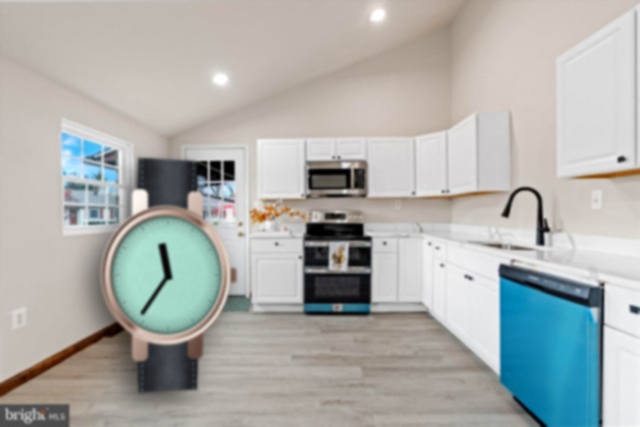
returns 11,36
